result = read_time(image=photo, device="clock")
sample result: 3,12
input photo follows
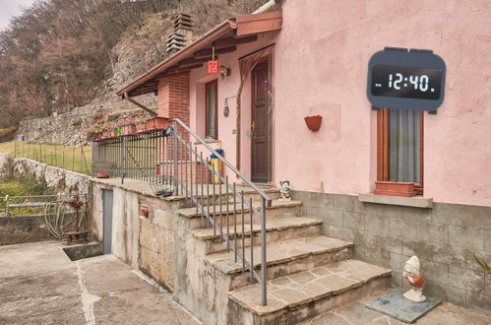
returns 12,40
